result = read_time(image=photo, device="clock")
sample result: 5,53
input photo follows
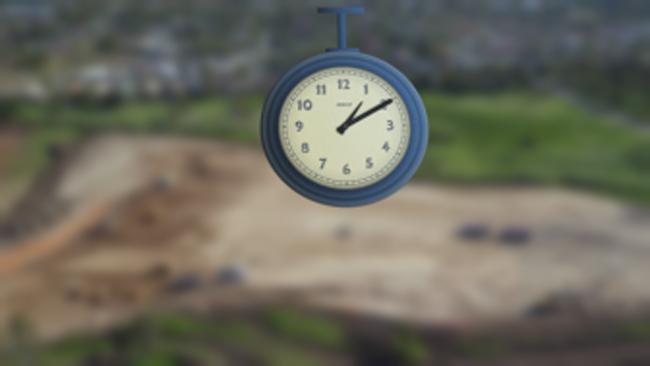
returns 1,10
